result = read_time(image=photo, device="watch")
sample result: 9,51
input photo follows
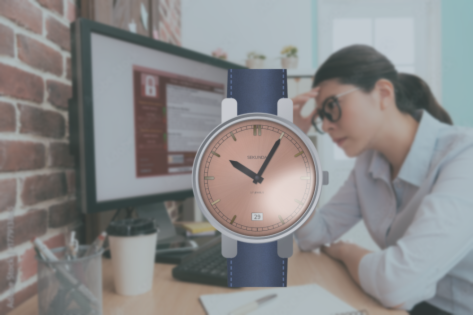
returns 10,05
